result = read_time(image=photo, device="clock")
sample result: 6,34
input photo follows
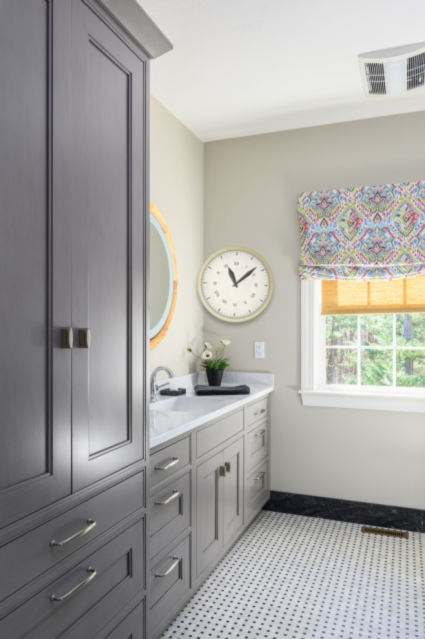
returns 11,08
